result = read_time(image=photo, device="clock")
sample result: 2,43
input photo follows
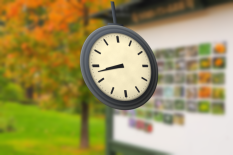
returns 8,43
